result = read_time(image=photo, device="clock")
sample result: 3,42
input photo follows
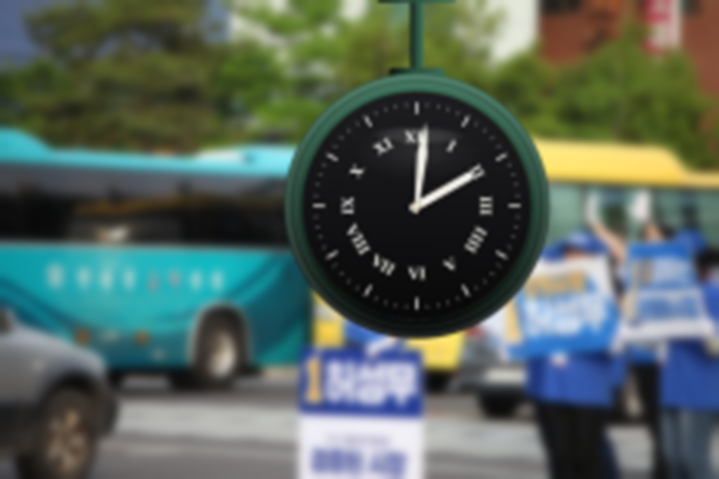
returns 2,01
